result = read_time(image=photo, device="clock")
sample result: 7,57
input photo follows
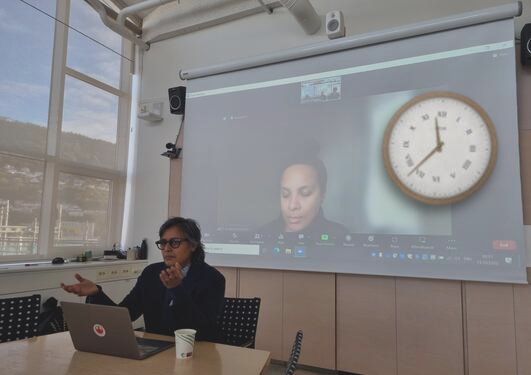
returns 11,37
